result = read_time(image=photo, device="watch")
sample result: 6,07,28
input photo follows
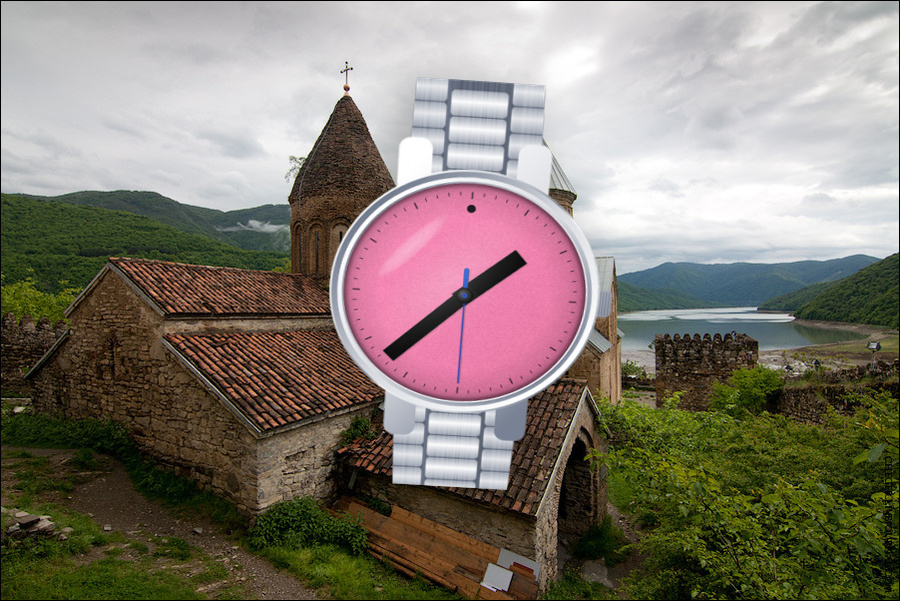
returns 1,37,30
